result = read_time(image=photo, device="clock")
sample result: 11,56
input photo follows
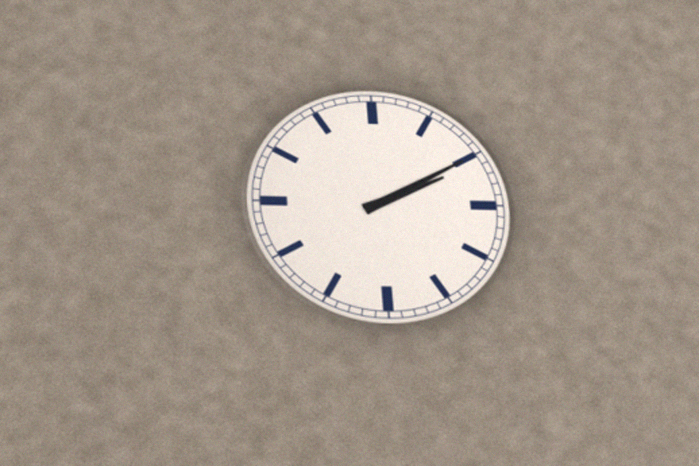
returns 2,10
